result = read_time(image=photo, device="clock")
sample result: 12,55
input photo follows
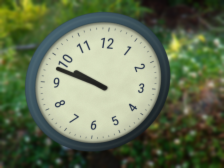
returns 9,48
